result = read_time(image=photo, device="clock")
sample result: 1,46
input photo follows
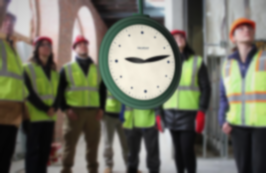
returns 9,13
